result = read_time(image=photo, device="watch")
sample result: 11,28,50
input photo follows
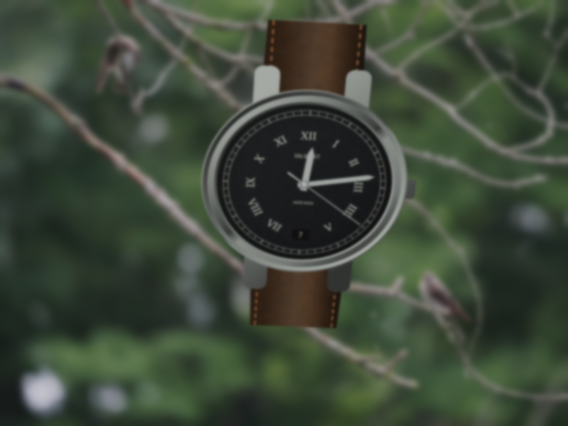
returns 12,13,21
